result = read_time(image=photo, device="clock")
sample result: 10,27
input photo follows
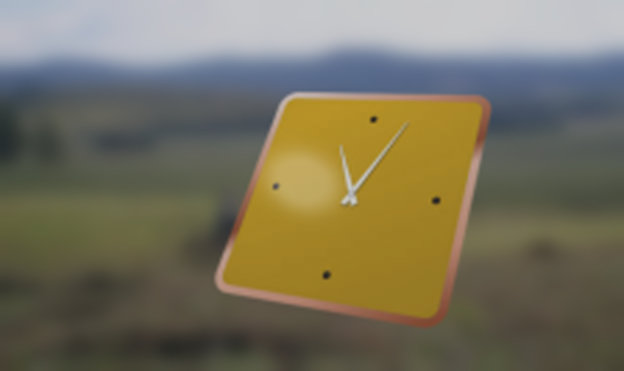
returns 11,04
